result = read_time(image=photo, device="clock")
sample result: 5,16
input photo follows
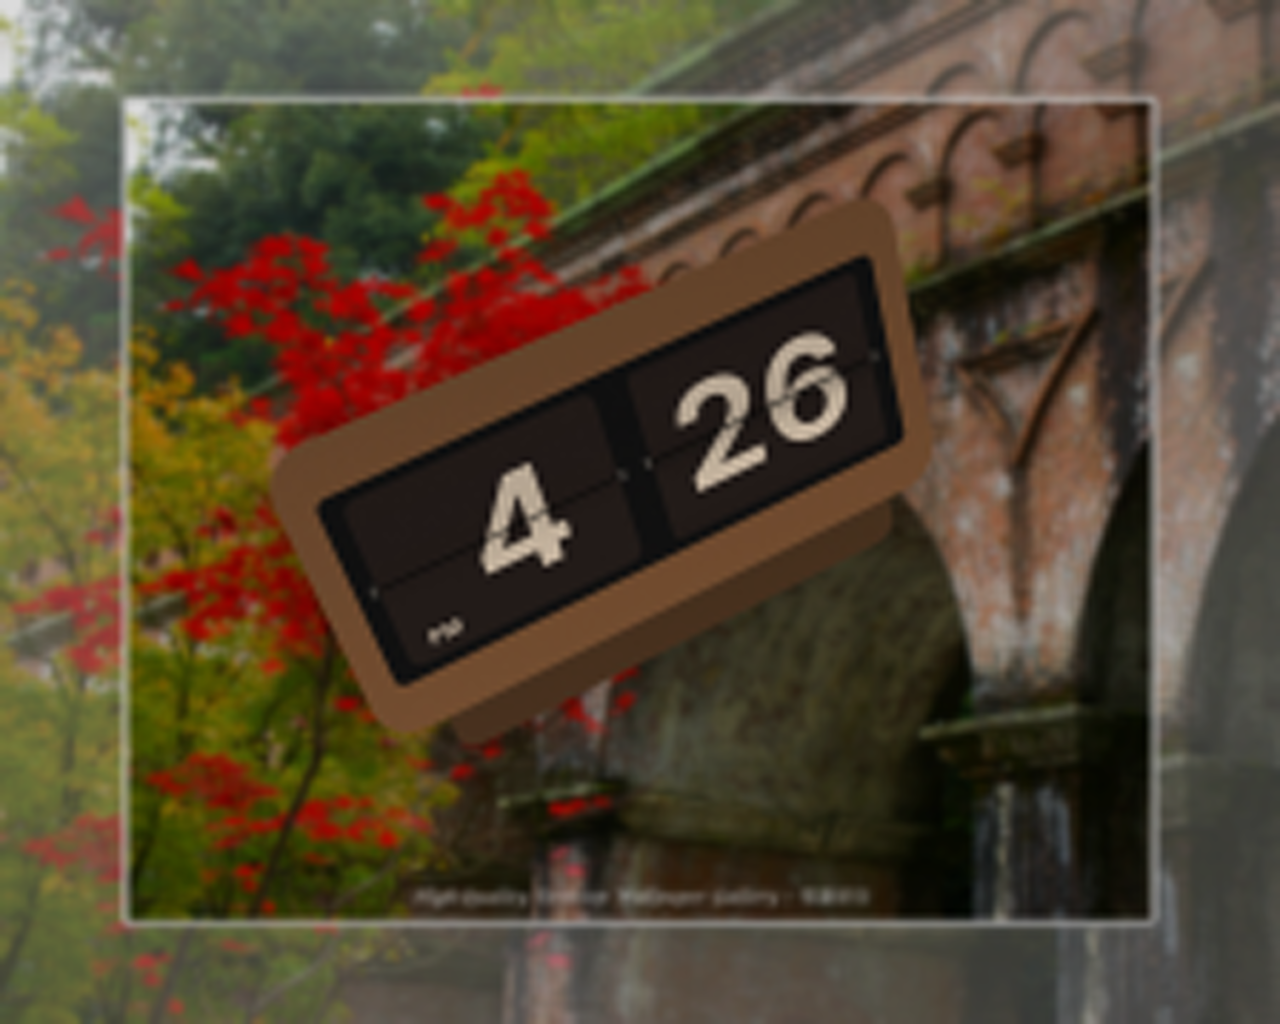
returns 4,26
